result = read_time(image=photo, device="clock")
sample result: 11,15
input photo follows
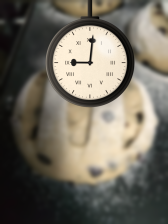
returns 9,01
